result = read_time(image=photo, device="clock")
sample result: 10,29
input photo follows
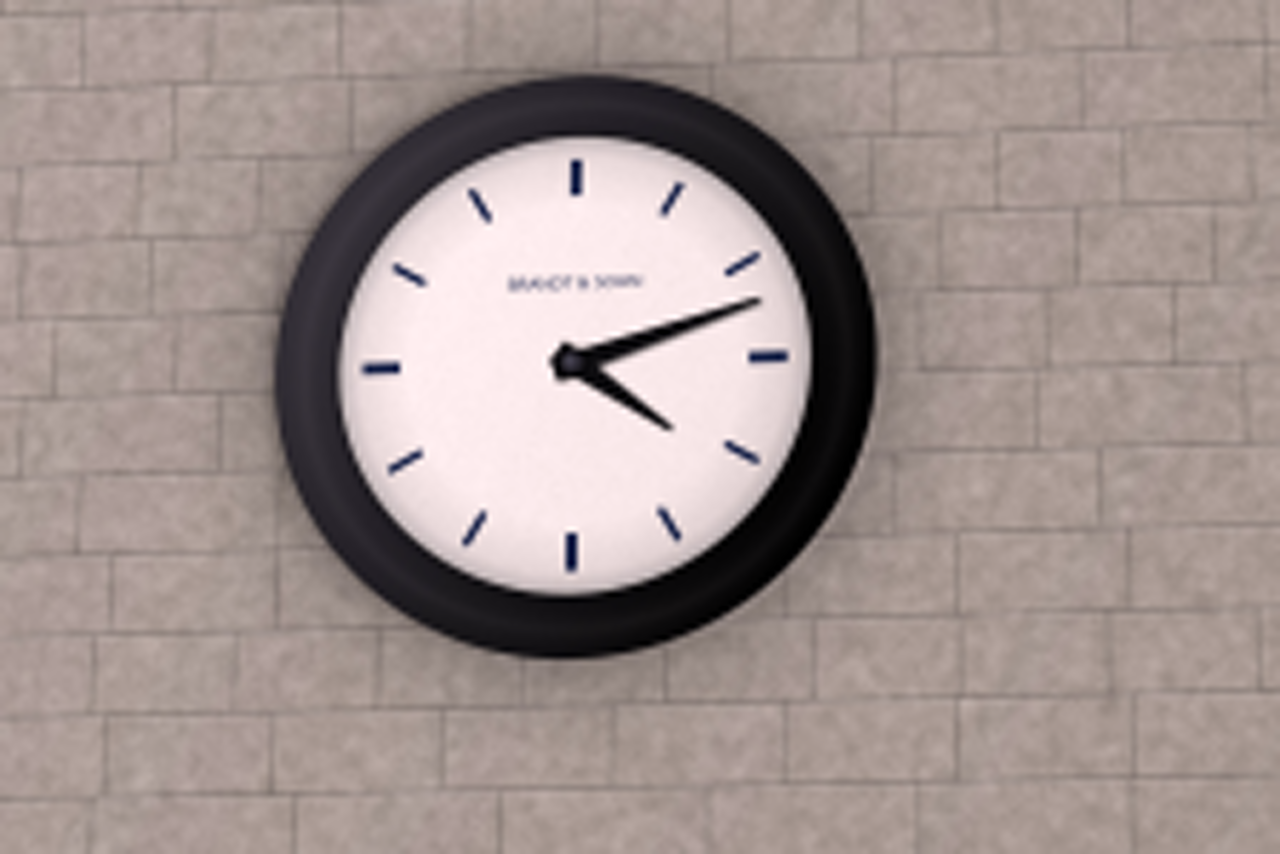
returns 4,12
